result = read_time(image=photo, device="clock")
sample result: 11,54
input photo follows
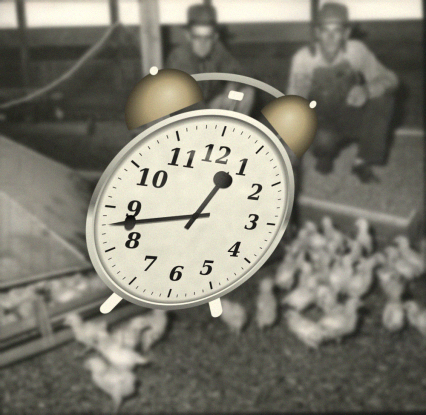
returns 12,43
